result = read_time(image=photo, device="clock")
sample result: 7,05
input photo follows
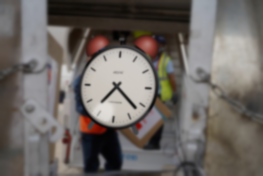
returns 7,22
